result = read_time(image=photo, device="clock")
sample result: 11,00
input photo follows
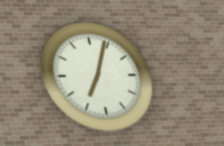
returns 7,04
